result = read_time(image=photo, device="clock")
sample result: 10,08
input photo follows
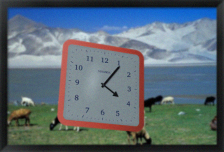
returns 4,06
